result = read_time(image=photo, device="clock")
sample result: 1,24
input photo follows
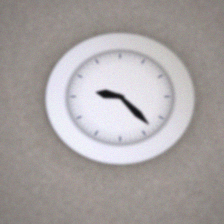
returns 9,23
